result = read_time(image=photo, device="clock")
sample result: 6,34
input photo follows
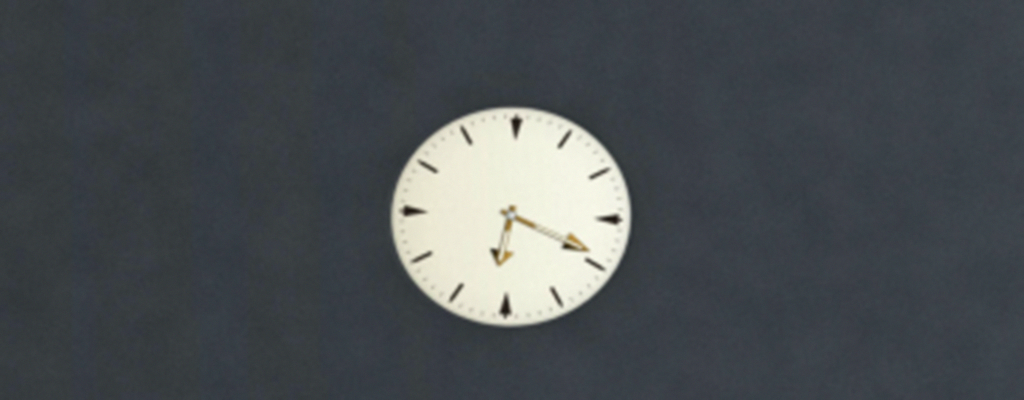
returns 6,19
